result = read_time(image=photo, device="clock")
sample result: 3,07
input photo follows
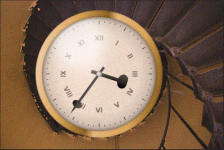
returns 3,36
